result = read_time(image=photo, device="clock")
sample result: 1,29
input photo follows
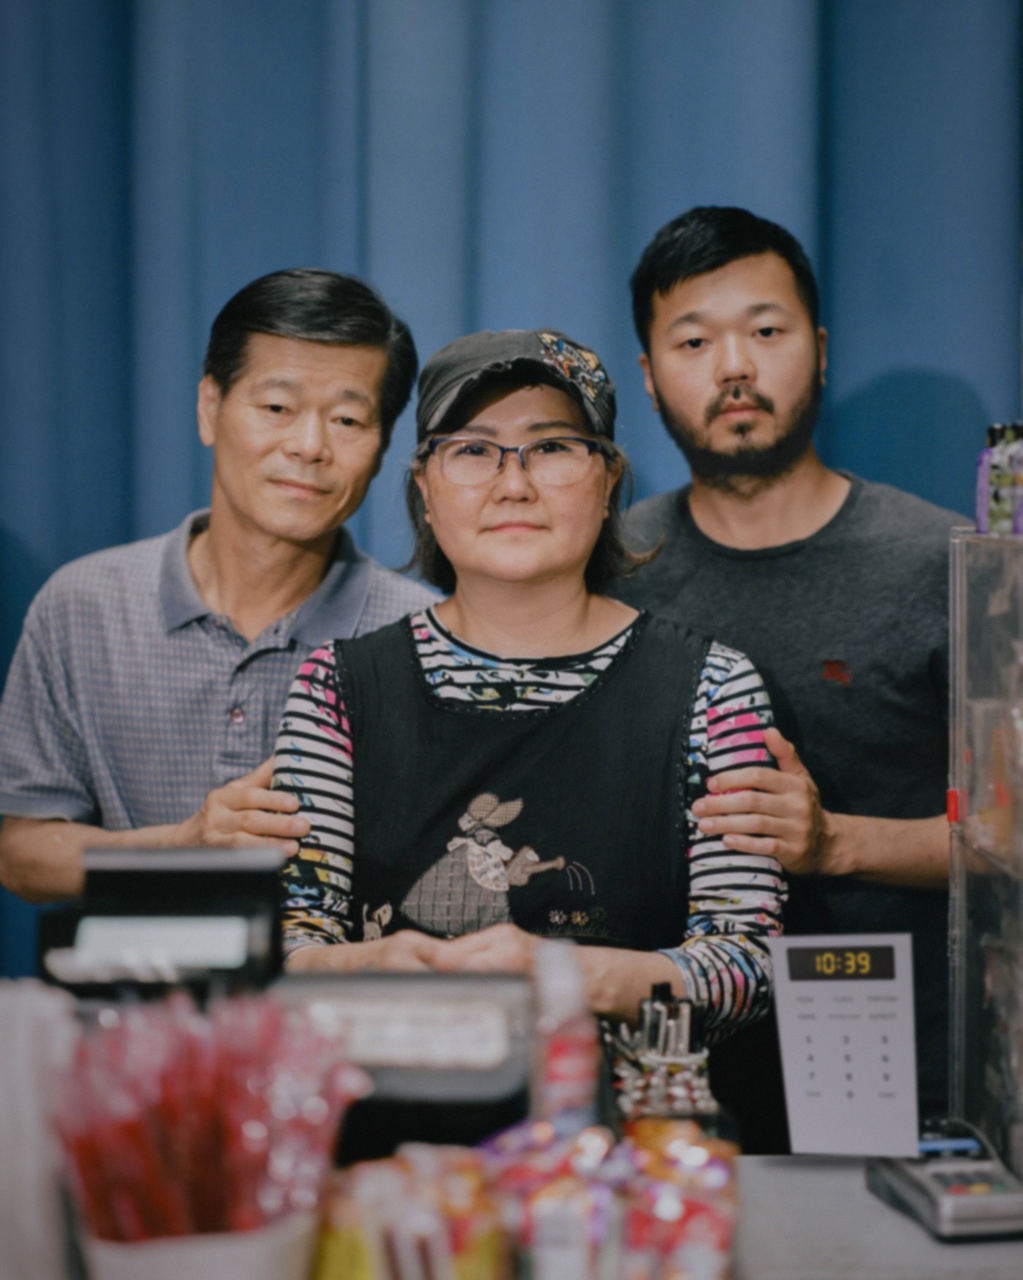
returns 10,39
